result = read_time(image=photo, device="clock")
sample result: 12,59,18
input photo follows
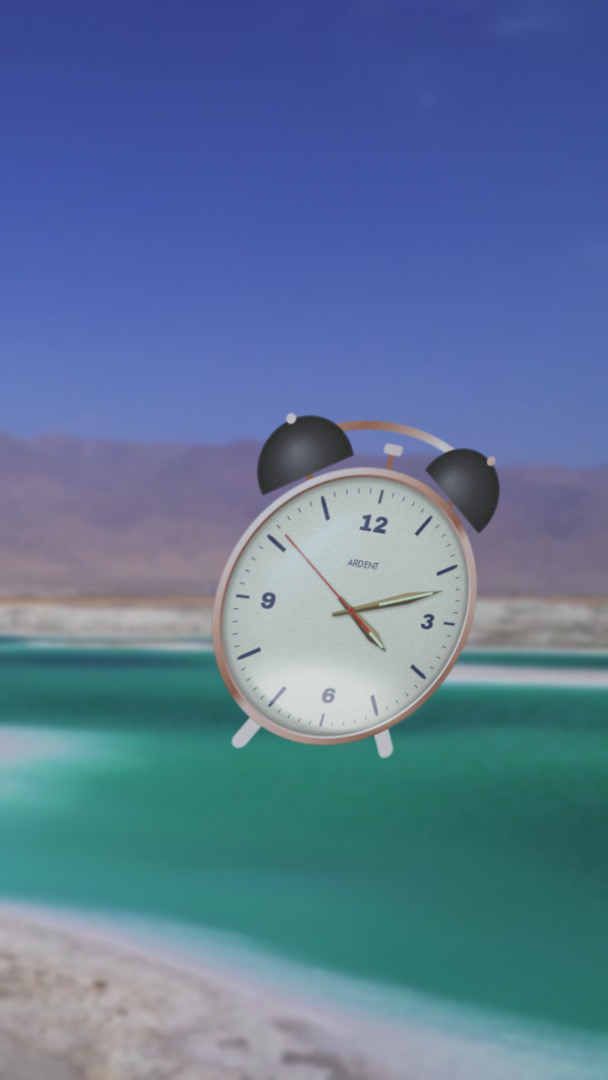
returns 4,11,51
